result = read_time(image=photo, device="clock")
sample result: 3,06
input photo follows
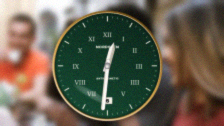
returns 12,31
